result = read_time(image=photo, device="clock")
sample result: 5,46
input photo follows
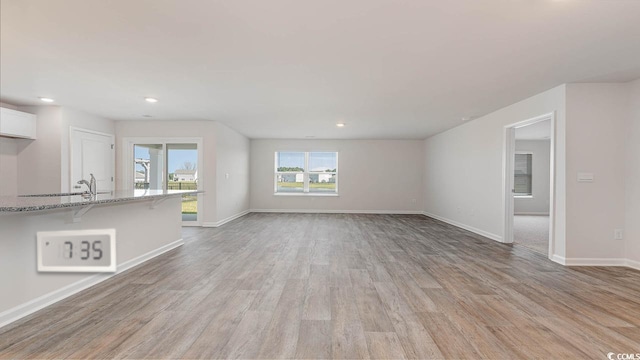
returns 7,35
